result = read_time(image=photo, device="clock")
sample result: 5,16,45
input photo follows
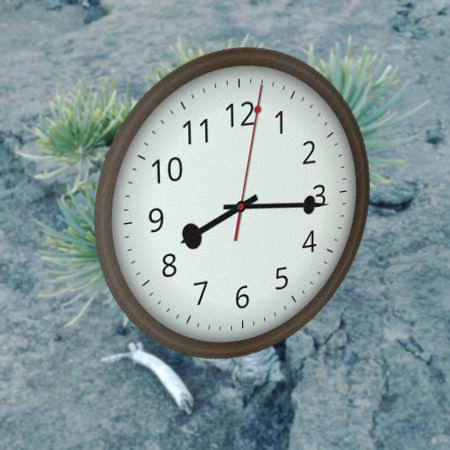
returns 8,16,02
